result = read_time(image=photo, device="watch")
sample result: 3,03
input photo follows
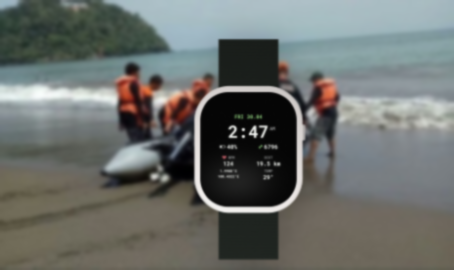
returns 2,47
